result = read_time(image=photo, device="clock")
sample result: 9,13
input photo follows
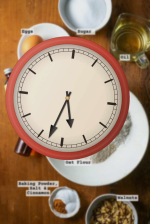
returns 5,33
